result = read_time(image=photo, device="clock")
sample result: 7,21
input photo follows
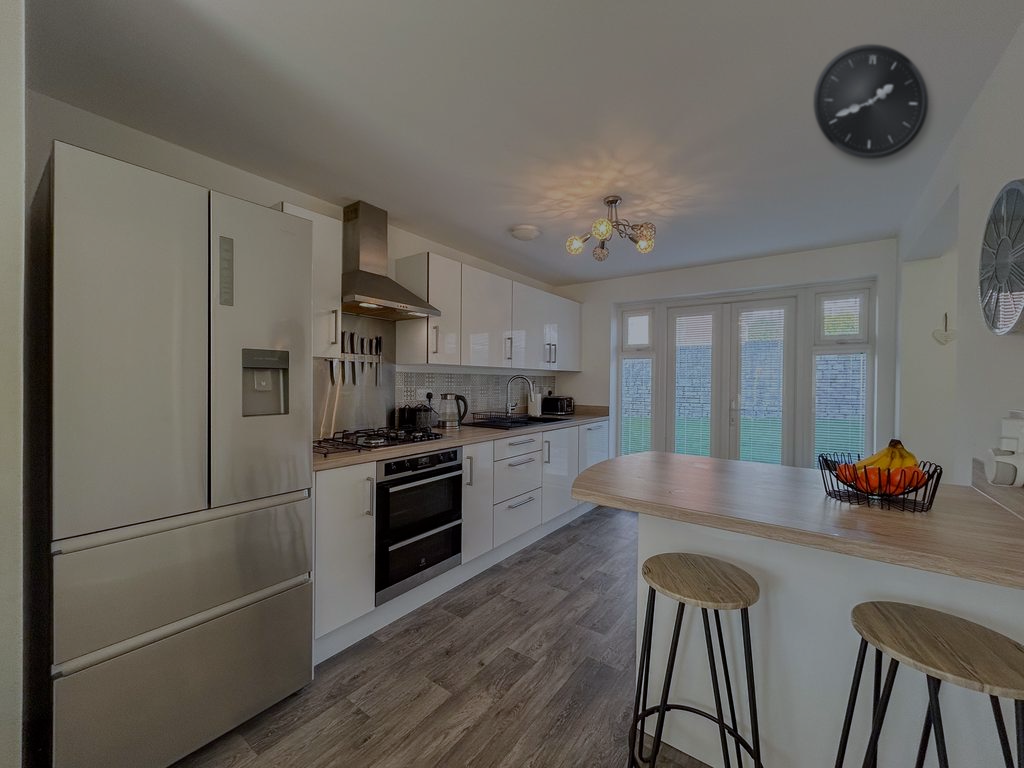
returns 1,41
